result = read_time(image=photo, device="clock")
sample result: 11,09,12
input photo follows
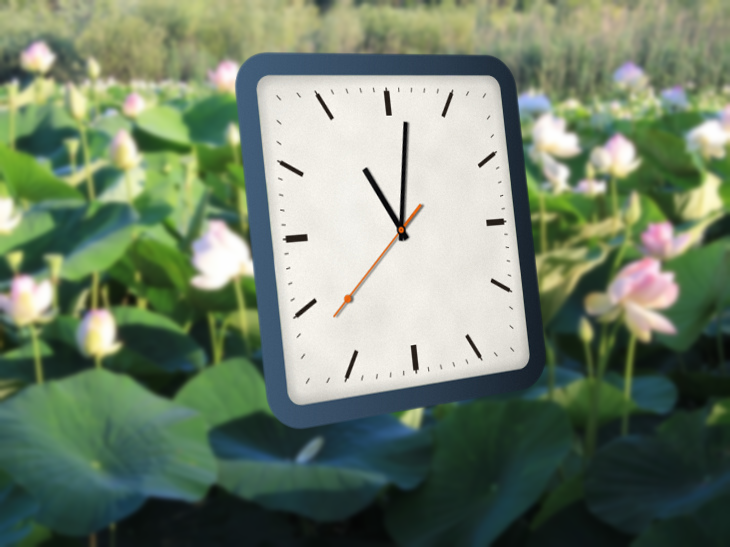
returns 11,01,38
